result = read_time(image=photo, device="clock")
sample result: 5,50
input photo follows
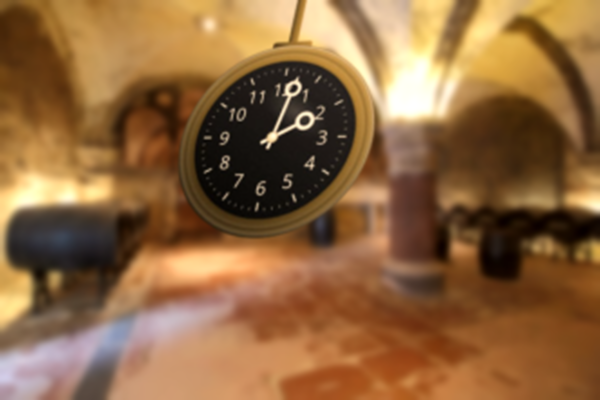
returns 2,02
